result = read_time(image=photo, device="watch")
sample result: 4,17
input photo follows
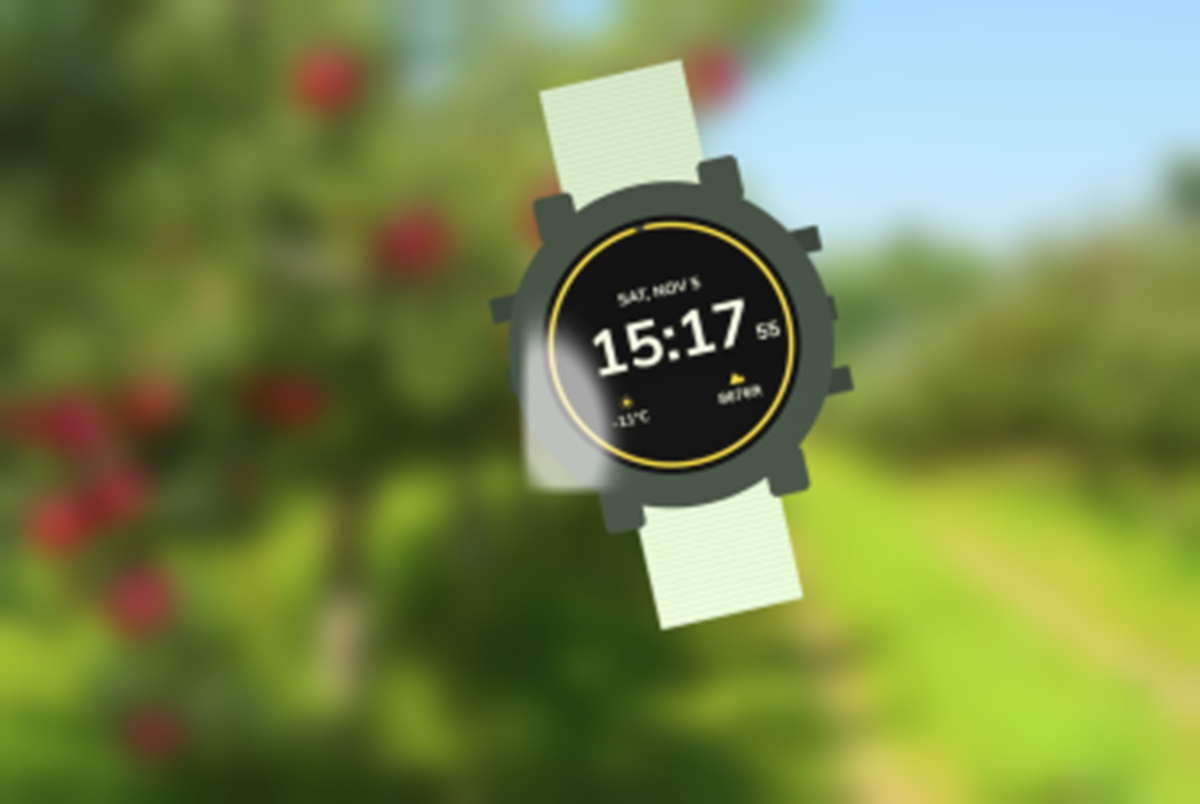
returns 15,17
